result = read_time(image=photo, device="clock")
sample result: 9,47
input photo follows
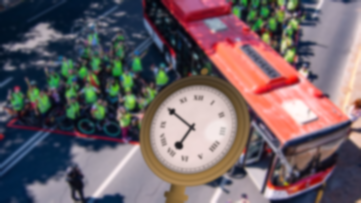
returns 6,50
